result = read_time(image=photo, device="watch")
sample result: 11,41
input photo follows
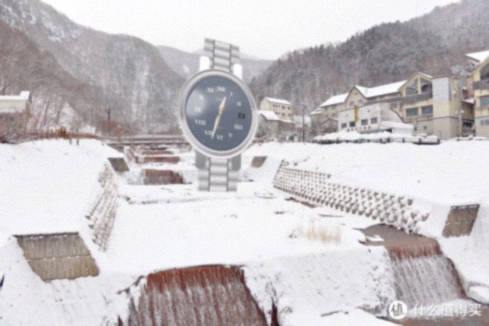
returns 12,33
